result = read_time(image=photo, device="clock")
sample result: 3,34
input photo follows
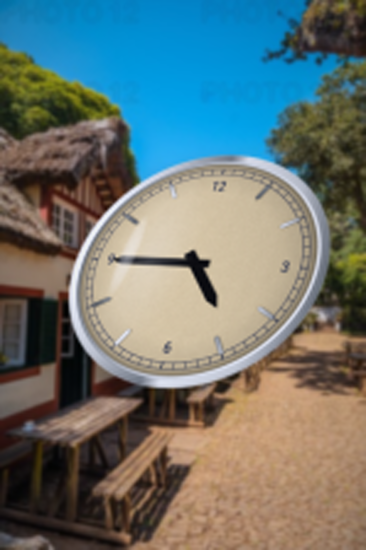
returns 4,45
